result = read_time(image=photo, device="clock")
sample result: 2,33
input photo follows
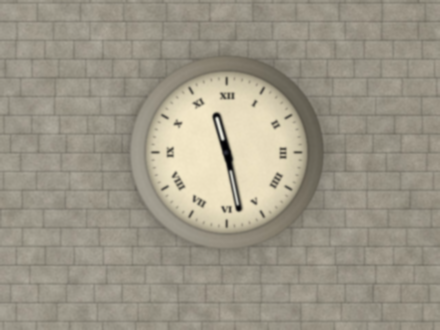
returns 11,28
